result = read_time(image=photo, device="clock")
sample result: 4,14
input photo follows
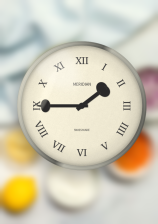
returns 1,45
